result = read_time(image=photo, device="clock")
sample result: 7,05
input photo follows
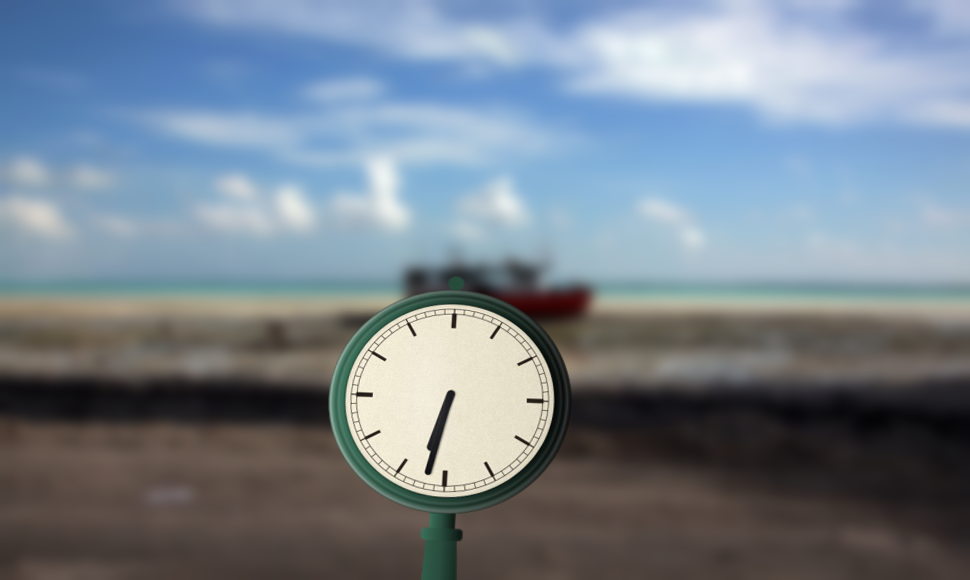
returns 6,32
